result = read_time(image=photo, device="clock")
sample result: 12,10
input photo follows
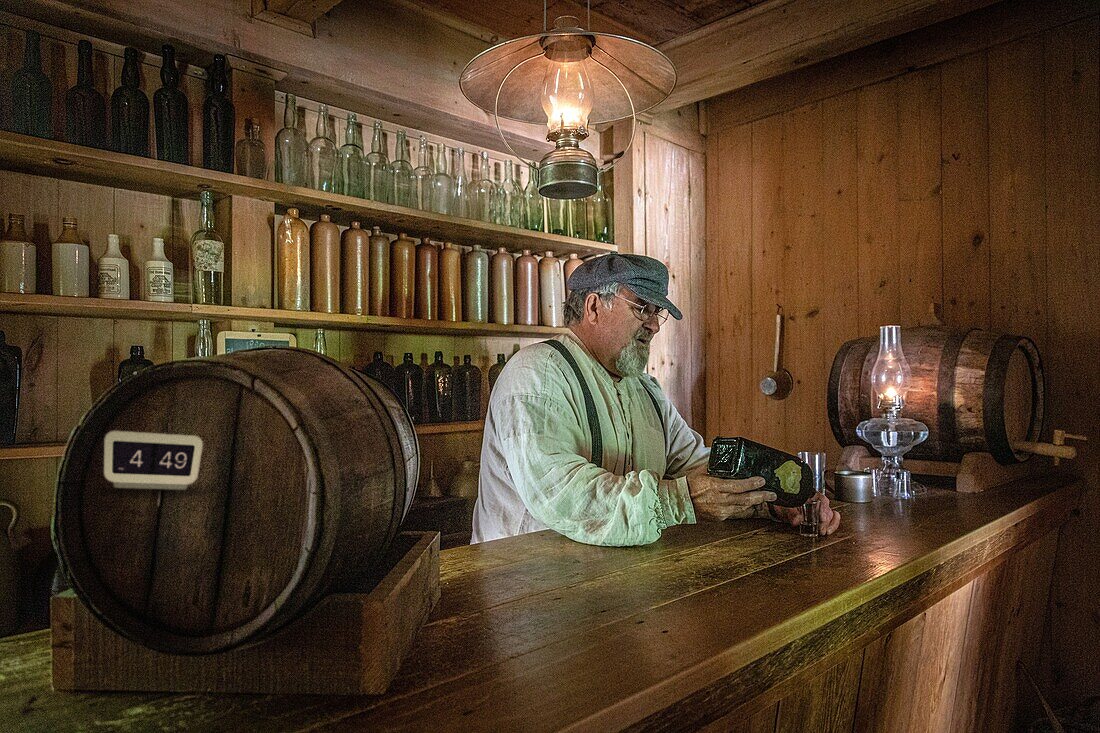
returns 4,49
